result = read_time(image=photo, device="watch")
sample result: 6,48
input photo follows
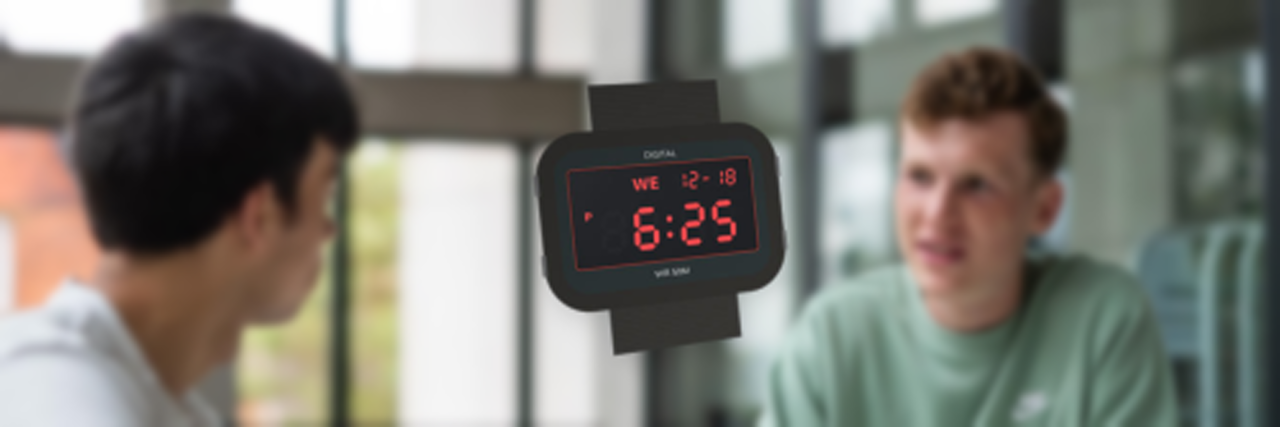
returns 6,25
